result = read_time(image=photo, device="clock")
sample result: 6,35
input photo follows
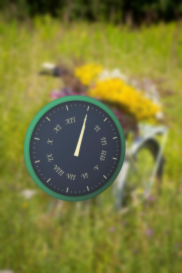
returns 1,05
